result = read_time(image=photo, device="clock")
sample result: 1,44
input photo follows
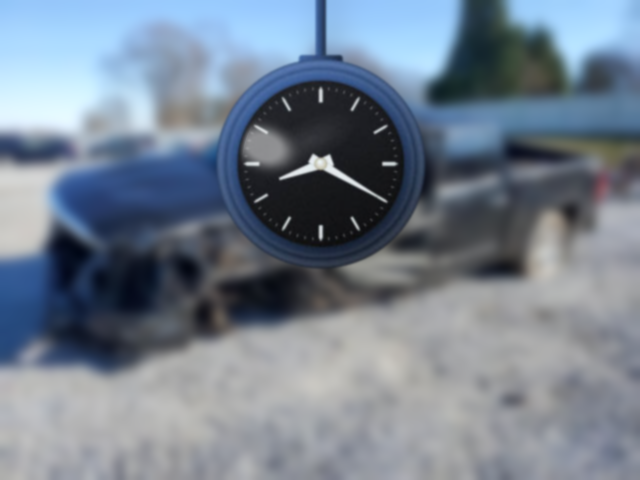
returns 8,20
